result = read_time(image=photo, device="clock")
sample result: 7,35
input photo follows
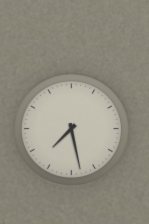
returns 7,28
